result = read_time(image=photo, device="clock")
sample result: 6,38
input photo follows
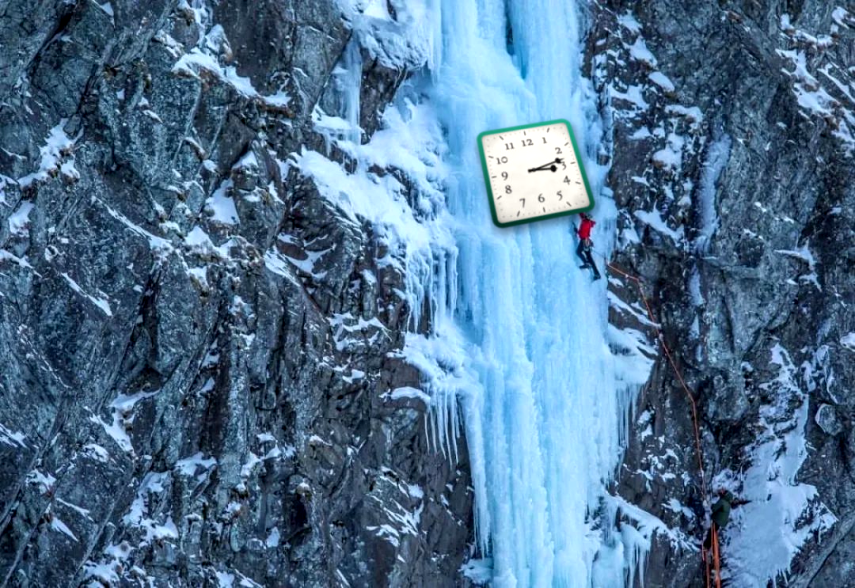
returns 3,13
